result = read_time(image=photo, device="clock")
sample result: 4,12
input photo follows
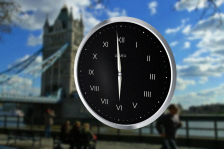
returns 5,59
